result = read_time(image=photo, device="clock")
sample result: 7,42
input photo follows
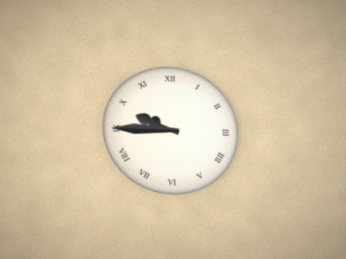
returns 9,45
